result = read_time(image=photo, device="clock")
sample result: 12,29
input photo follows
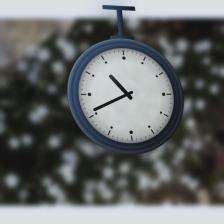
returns 10,41
